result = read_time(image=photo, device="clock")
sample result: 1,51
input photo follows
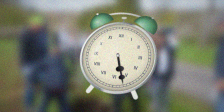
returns 5,27
